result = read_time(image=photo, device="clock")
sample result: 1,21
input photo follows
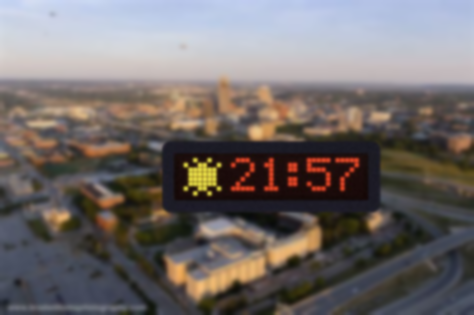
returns 21,57
